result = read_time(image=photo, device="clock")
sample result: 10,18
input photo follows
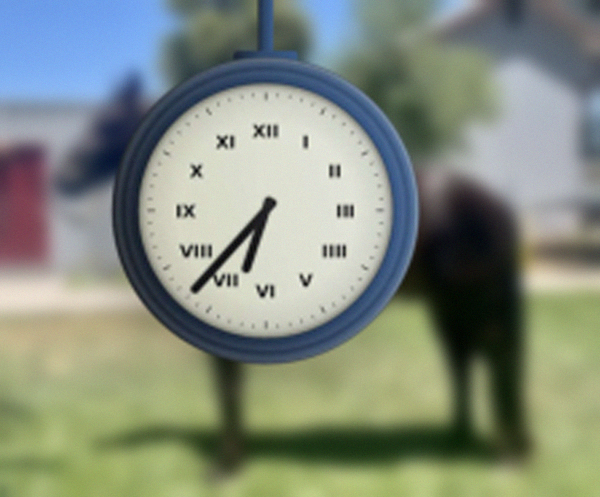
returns 6,37
